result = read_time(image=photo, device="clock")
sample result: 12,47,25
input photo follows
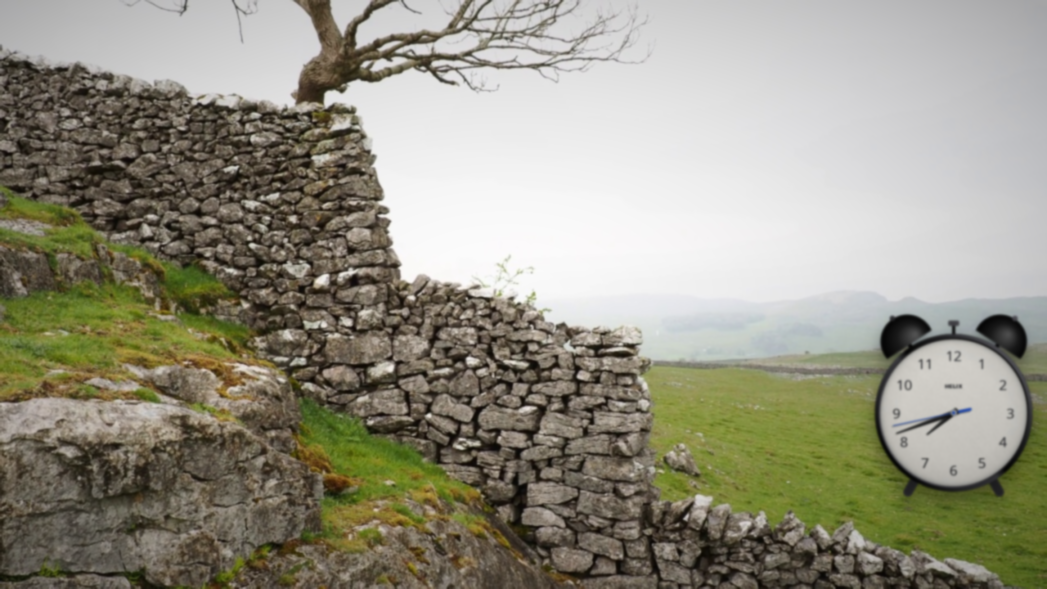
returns 7,41,43
